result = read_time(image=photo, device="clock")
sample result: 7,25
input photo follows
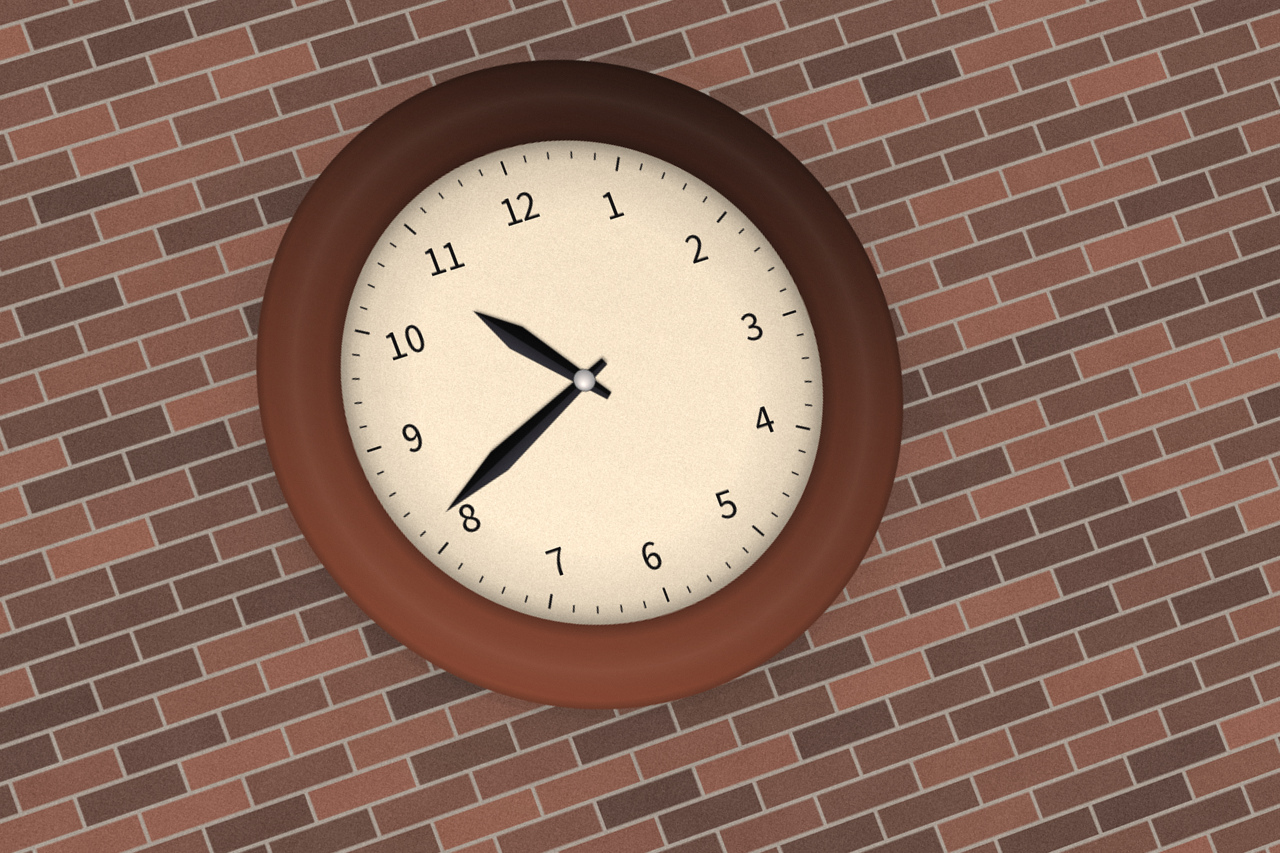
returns 10,41
